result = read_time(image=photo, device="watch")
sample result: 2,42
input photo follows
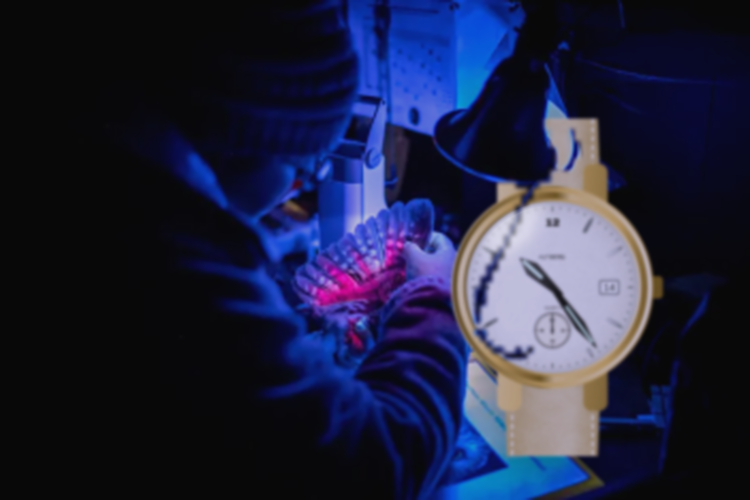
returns 10,24
